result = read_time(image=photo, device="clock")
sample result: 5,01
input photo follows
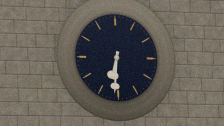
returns 6,31
